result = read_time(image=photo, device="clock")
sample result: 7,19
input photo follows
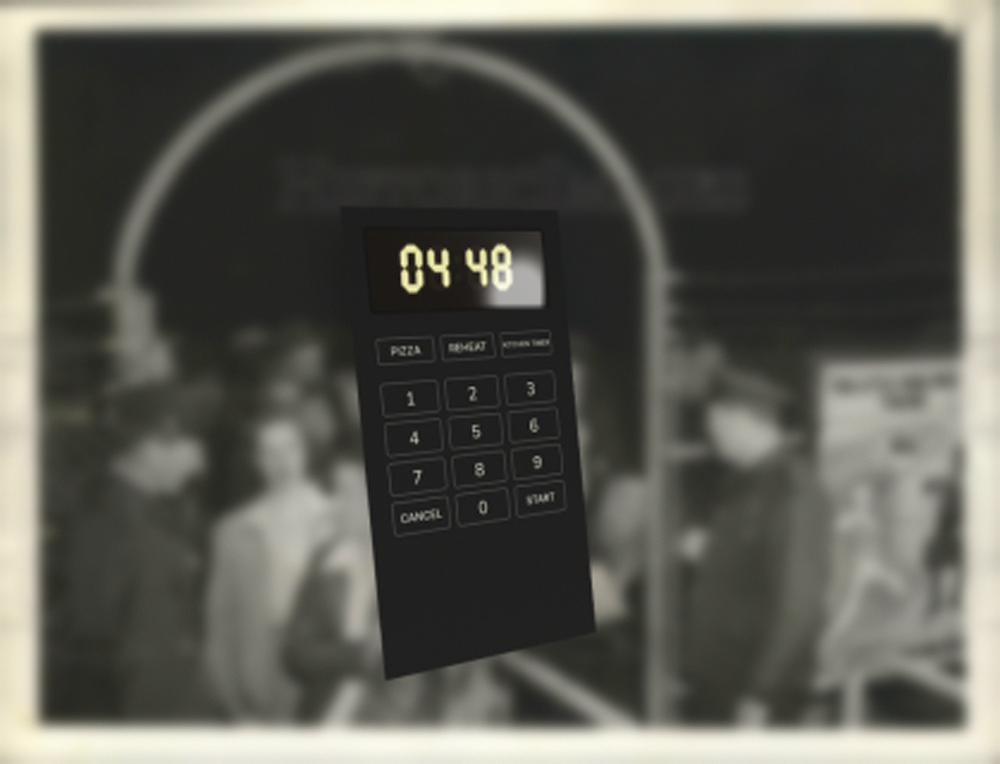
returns 4,48
